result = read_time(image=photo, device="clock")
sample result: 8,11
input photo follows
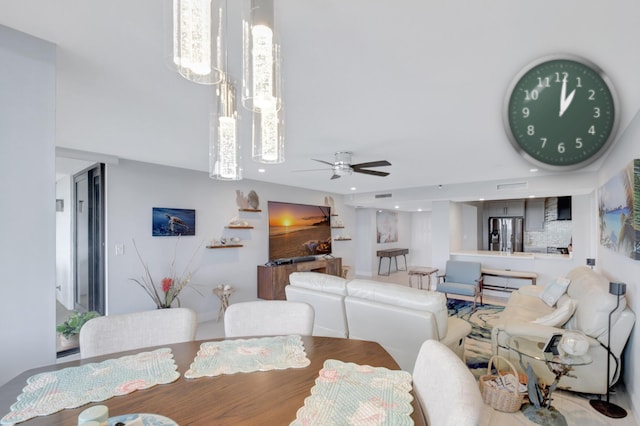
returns 1,01
